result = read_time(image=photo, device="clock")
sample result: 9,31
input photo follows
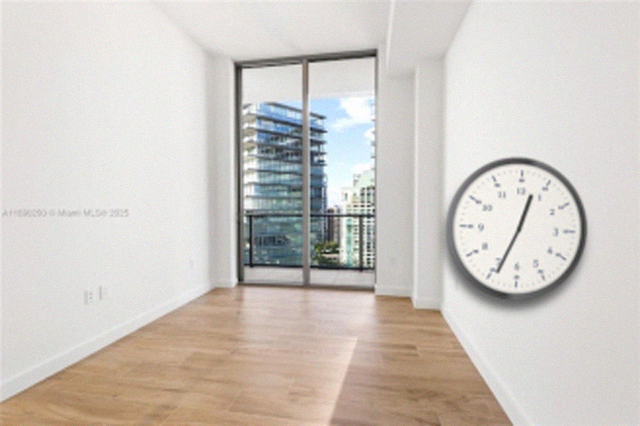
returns 12,34
